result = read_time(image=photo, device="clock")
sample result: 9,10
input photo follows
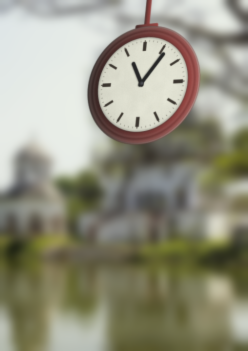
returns 11,06
